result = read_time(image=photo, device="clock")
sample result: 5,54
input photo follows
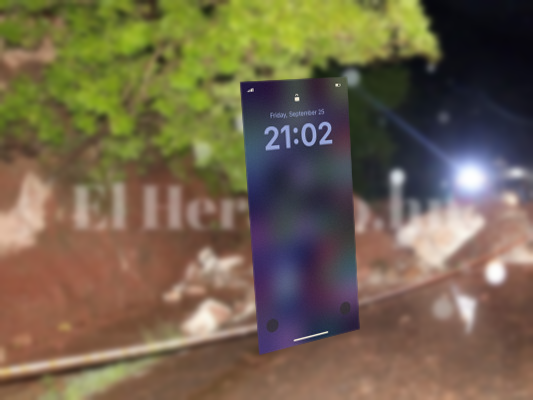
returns 21,02
